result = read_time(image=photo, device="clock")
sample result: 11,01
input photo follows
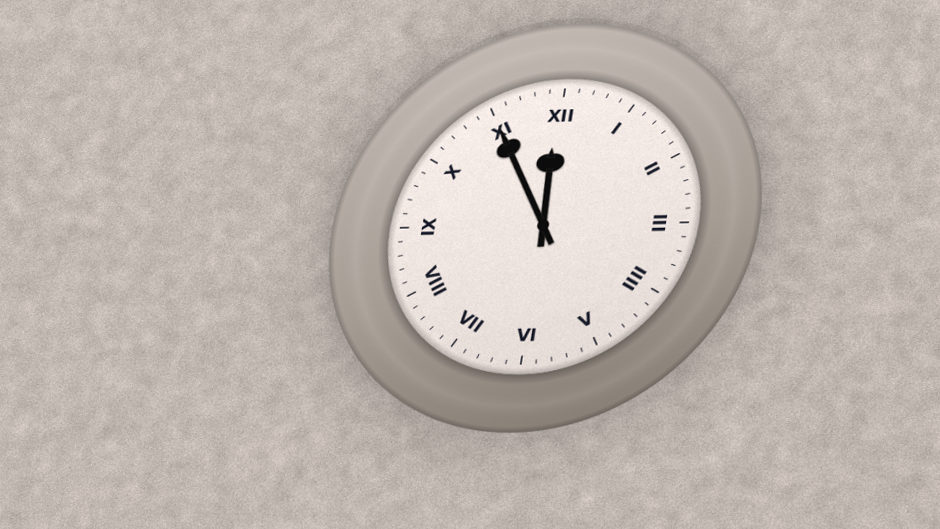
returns 11,55
